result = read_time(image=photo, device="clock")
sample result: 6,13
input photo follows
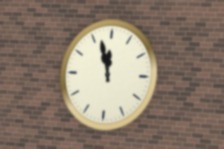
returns 11,57
